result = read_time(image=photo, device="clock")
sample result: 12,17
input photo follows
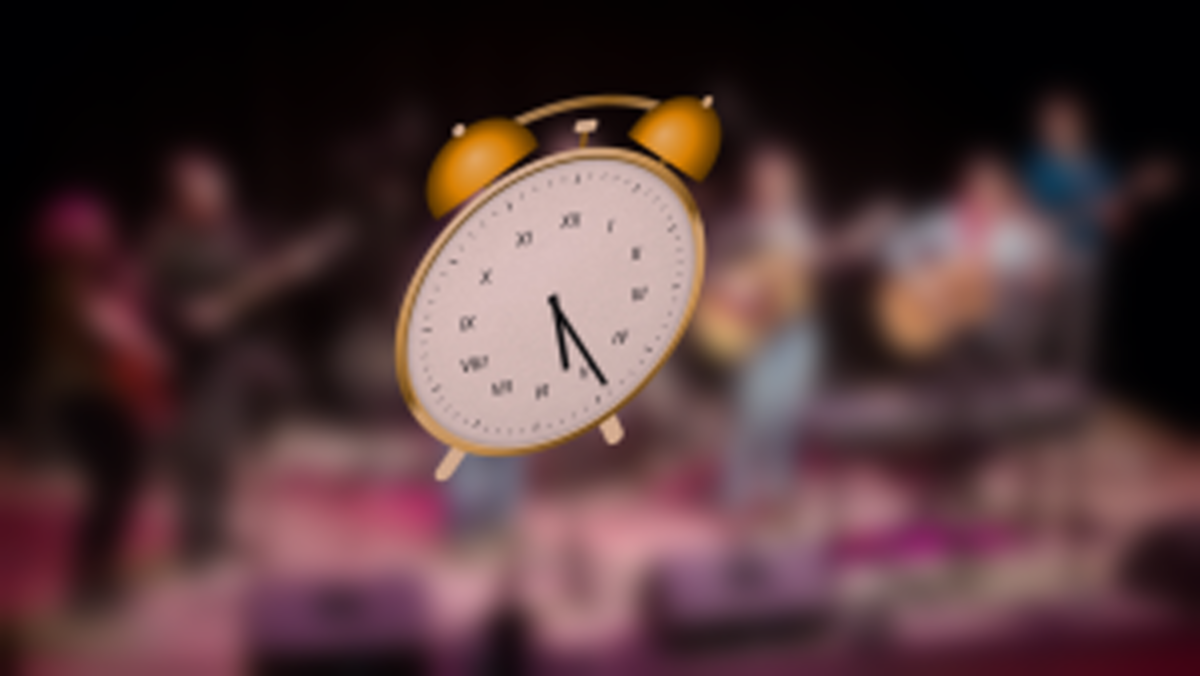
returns 5,24
